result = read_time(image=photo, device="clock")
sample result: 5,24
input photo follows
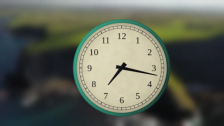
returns 7,17
